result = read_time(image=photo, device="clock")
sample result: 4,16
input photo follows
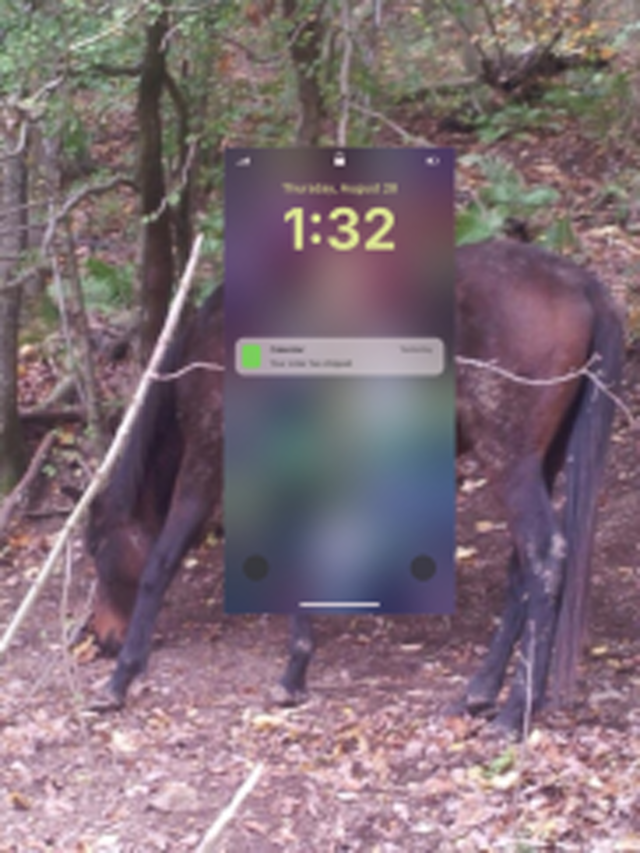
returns 1,32
